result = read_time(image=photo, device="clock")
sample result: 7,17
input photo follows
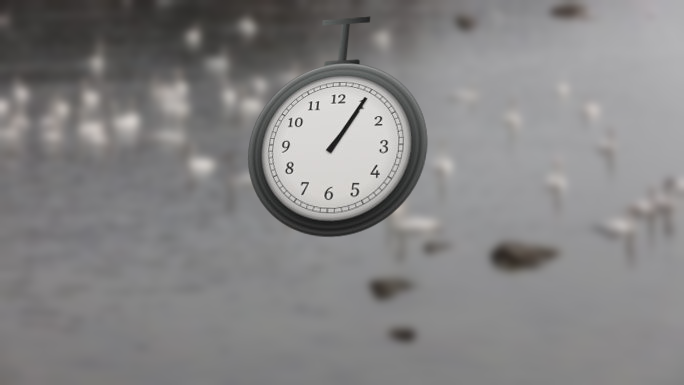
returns 1,05
